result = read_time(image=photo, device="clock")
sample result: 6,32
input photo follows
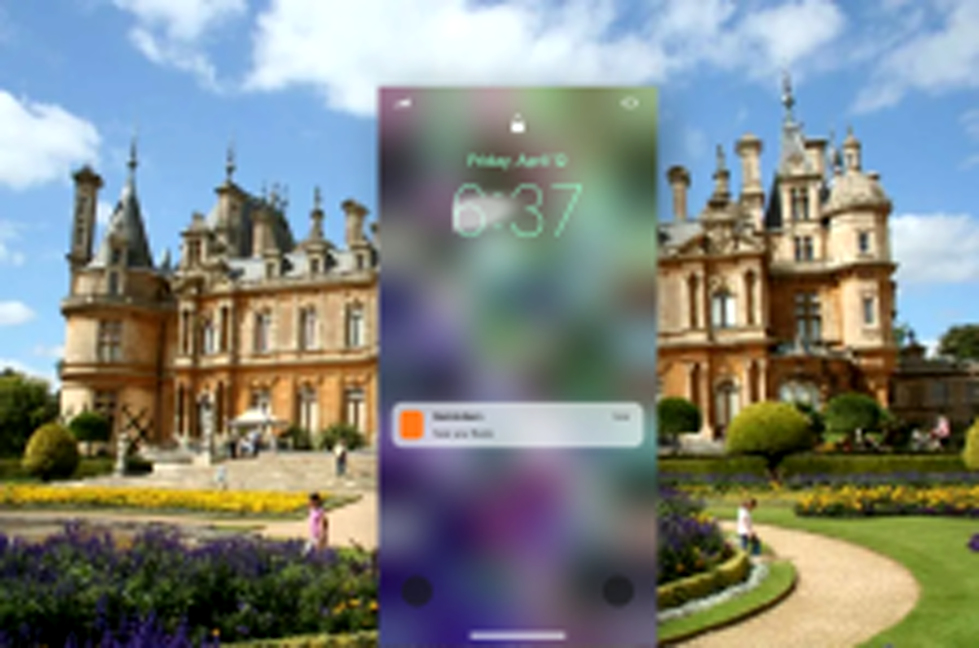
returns 6,37
